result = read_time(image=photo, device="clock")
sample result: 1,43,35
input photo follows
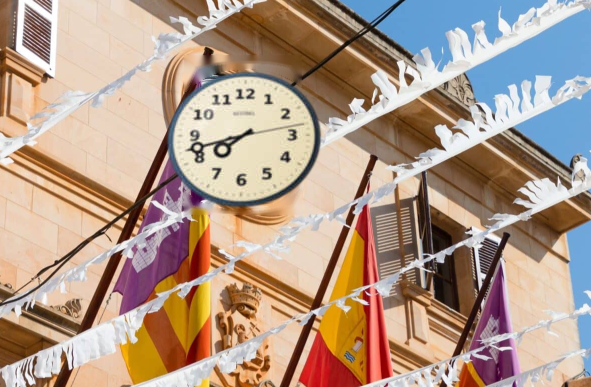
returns 7,42,13
